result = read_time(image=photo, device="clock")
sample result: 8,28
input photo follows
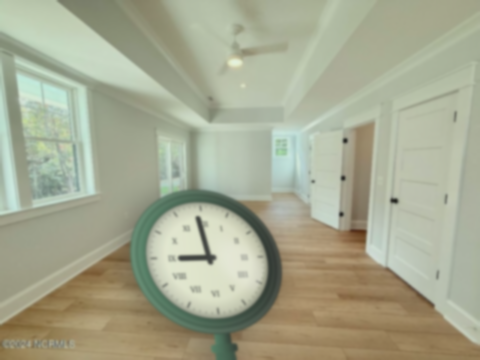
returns 8,59
